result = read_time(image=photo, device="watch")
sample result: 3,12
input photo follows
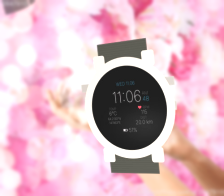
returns 11,06
